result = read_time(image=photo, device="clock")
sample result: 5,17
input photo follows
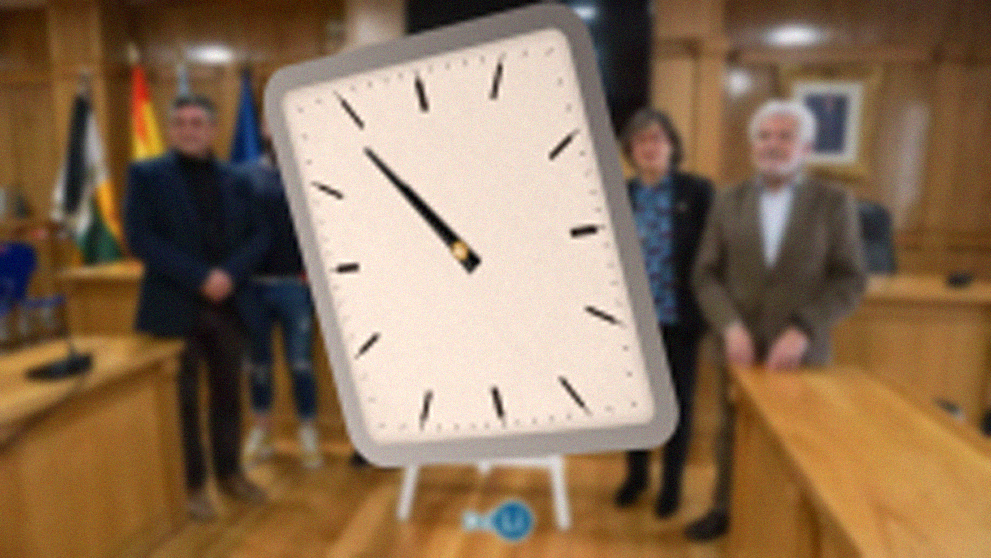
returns 10,54
